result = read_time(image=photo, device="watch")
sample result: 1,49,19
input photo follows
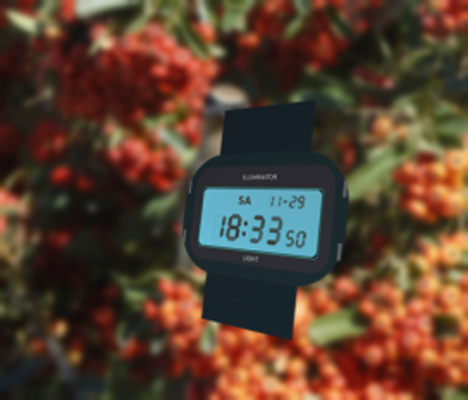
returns 18,33,50
